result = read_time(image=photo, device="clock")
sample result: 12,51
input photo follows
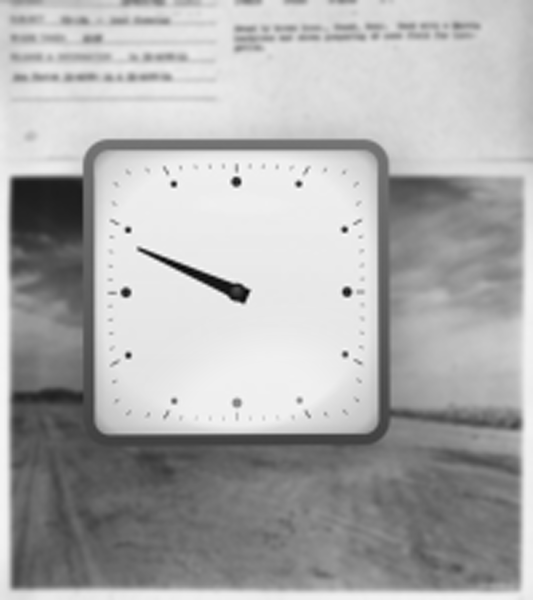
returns 9,49
